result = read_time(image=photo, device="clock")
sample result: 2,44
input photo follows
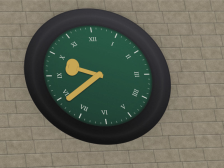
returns 9,39
